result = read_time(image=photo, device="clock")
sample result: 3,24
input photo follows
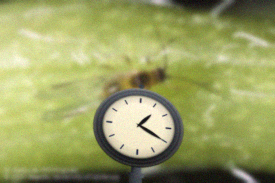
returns 1,20
